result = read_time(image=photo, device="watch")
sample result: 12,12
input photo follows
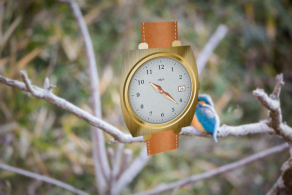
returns 10,22
